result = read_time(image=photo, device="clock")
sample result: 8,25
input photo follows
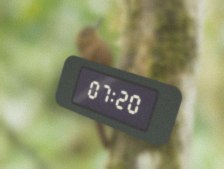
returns 7,20
